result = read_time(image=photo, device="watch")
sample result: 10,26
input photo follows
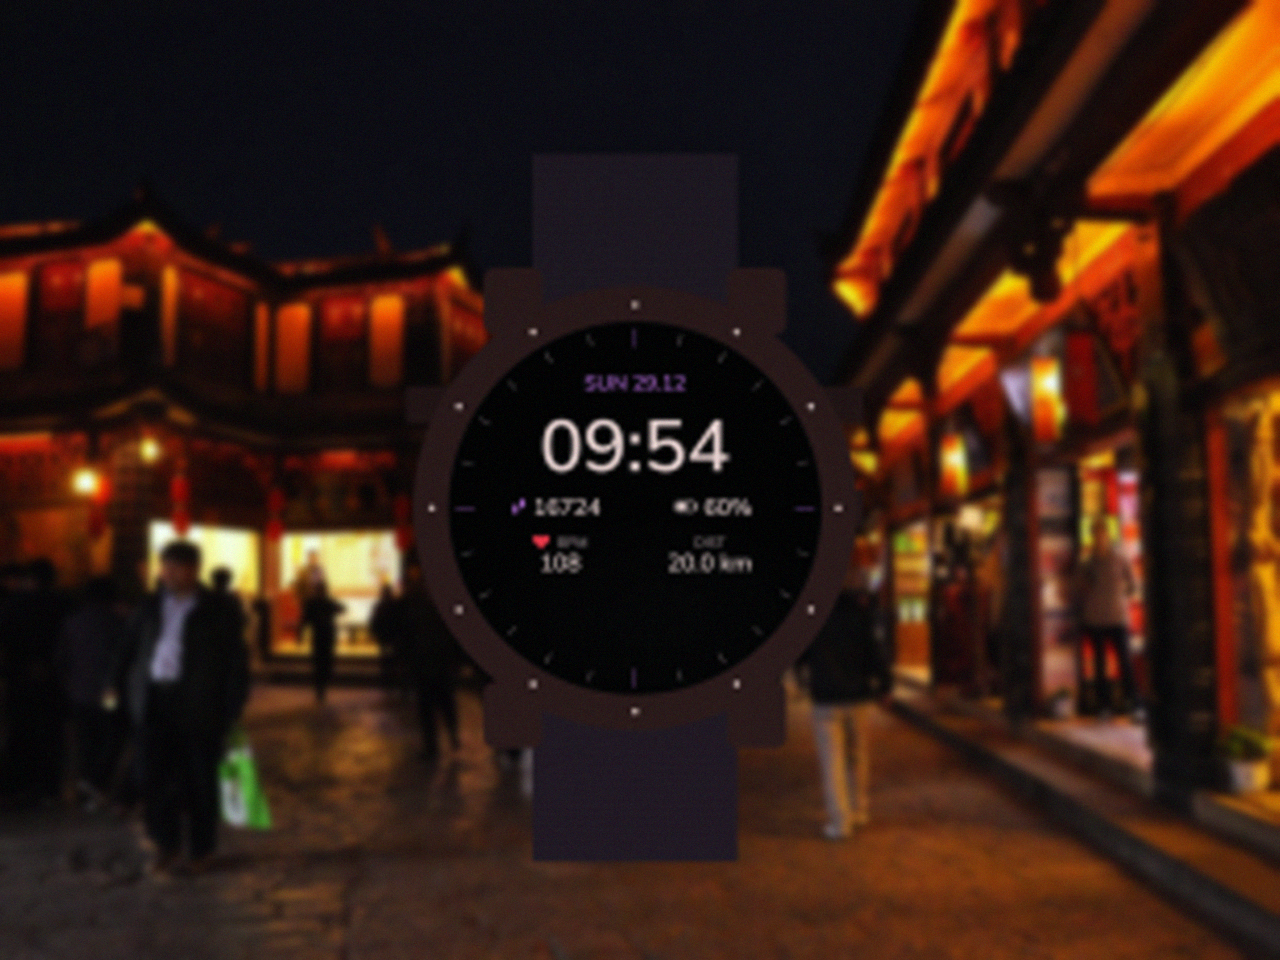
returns 9,54
